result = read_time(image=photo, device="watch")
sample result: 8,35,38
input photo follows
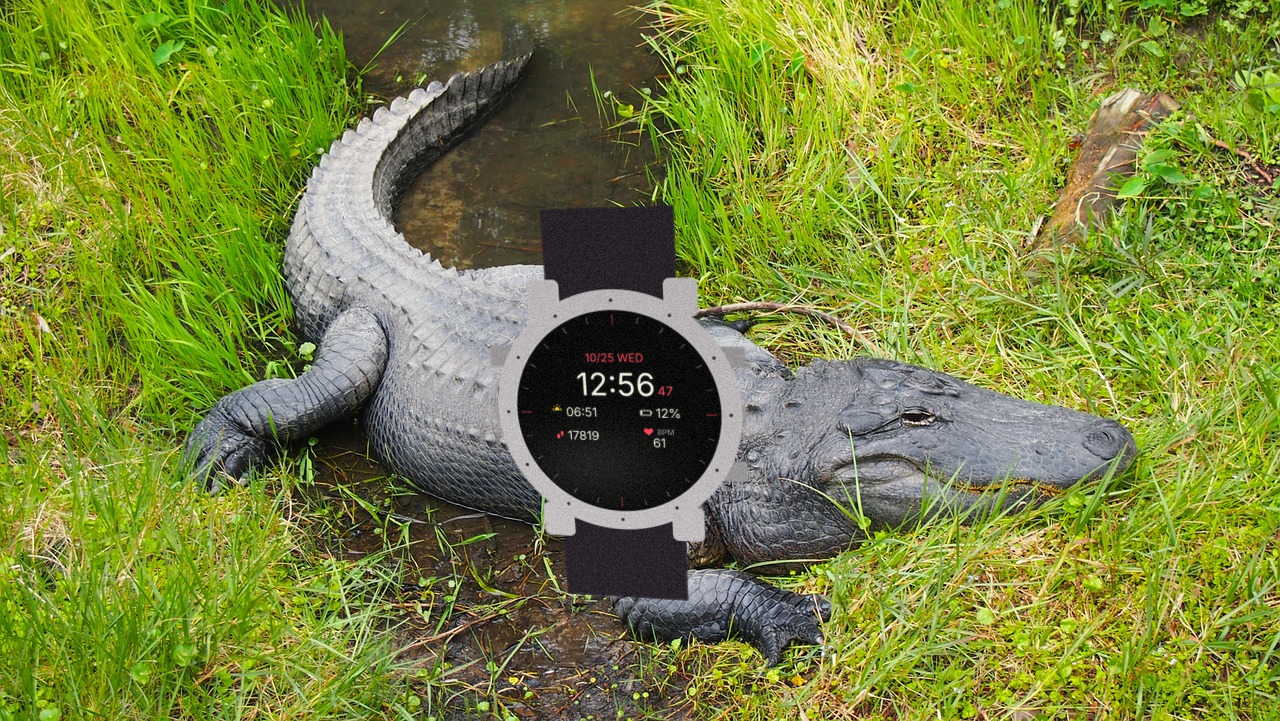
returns 12,56,47
